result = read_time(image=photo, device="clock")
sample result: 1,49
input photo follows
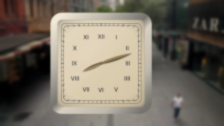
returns 8,12
